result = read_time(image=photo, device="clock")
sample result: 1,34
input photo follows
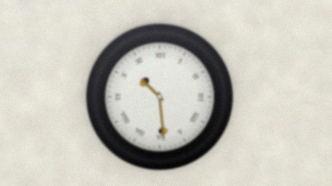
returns 10,29
